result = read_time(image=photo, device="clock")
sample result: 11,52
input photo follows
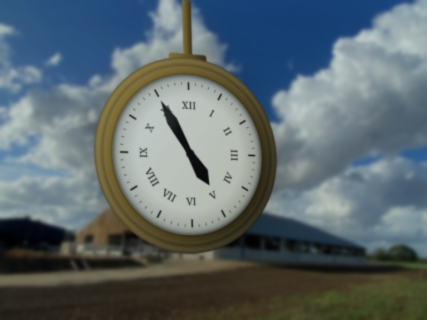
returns 4,55
